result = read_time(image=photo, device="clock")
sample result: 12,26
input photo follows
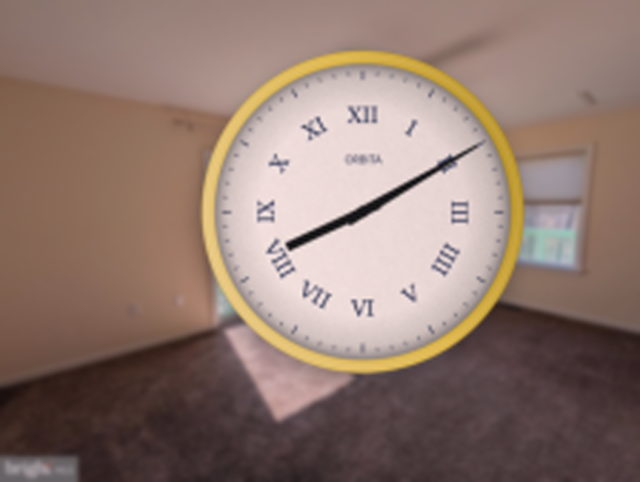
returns 8,10
